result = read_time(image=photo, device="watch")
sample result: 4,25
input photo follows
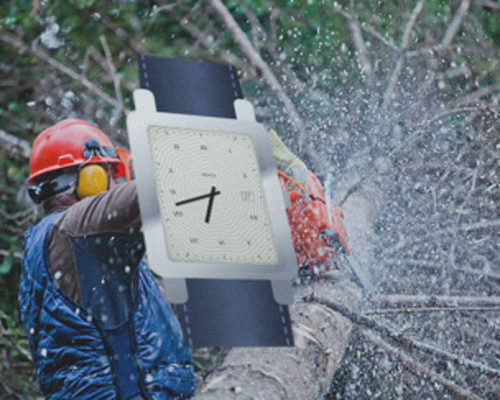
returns 6,42
